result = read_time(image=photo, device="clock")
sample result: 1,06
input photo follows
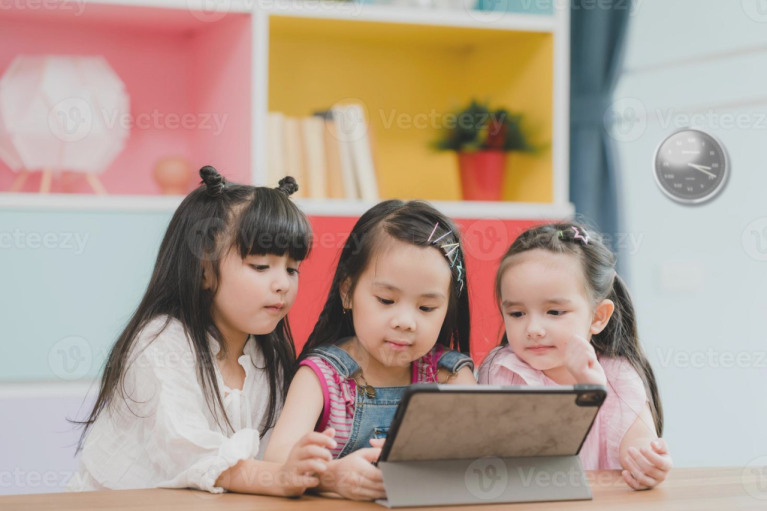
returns 3,19
